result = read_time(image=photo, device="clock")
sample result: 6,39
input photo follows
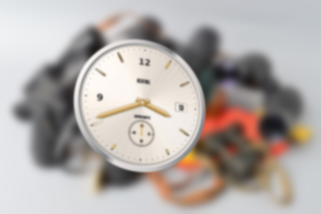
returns 3,41
